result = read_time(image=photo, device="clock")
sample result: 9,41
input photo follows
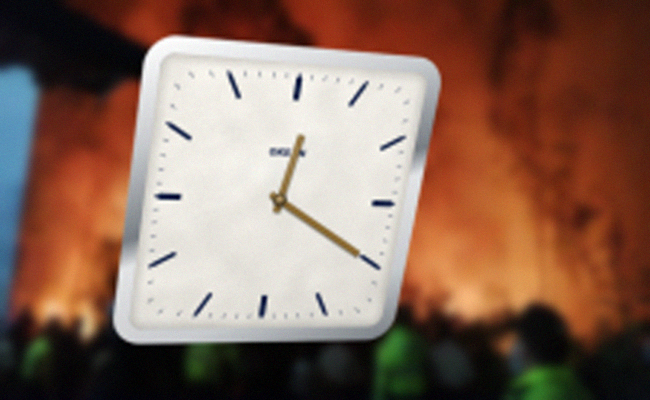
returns 12,20
